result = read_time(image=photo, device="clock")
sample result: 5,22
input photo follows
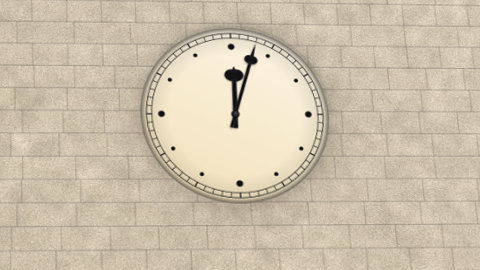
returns 12,03
